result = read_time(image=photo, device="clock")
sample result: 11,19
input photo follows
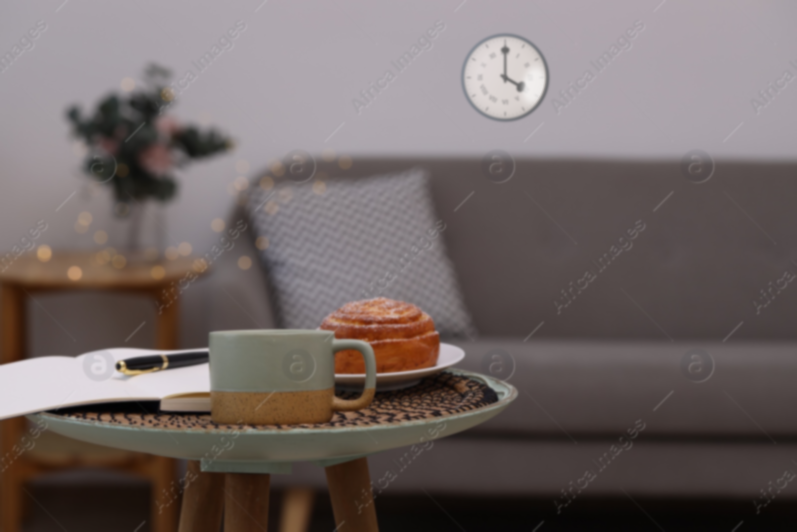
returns 4,00
